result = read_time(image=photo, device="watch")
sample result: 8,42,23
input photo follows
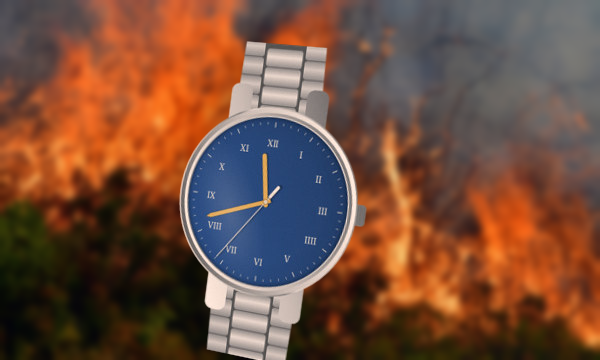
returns 11,41,36
